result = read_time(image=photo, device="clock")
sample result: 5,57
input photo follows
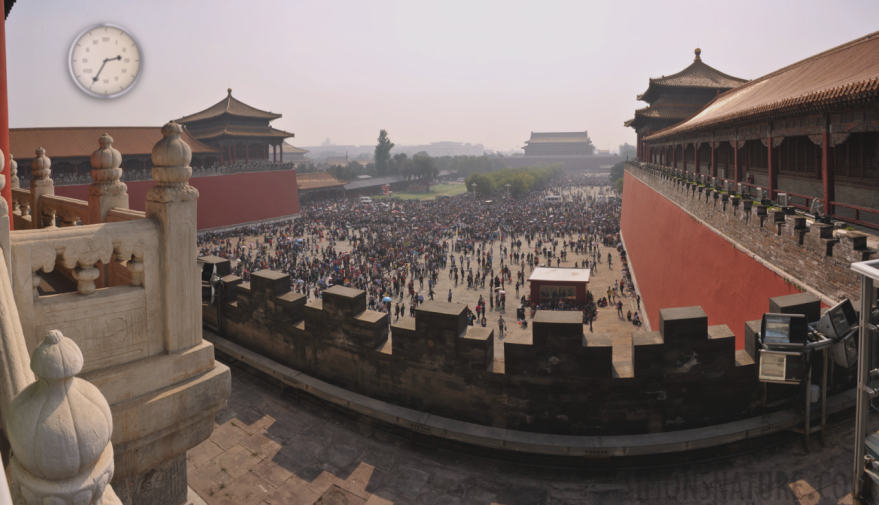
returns 2,35
